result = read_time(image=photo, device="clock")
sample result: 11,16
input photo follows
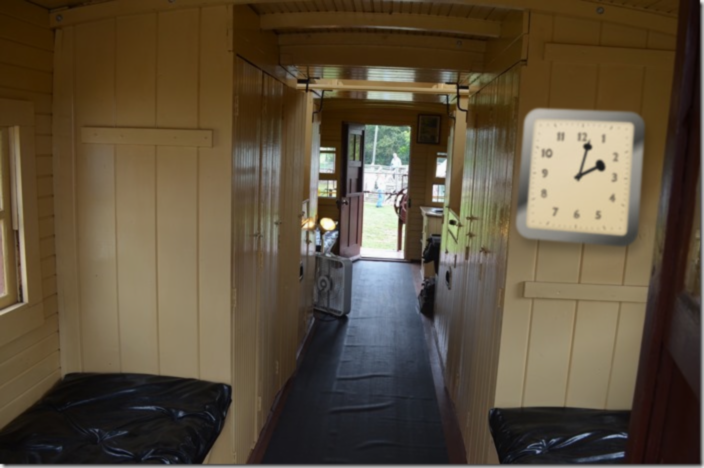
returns 2,02
